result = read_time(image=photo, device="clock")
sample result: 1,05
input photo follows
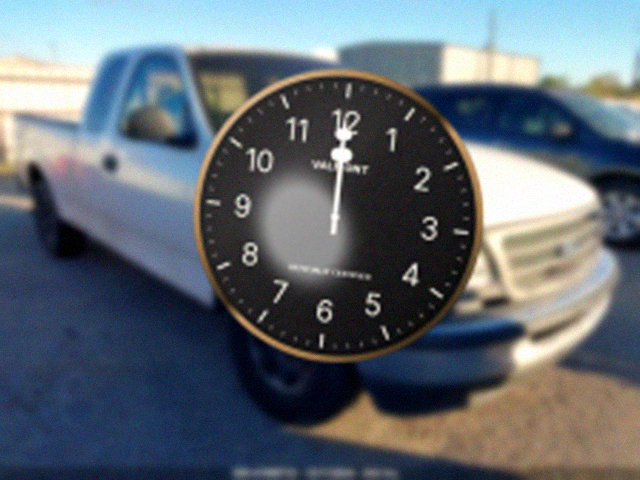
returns 12,00
